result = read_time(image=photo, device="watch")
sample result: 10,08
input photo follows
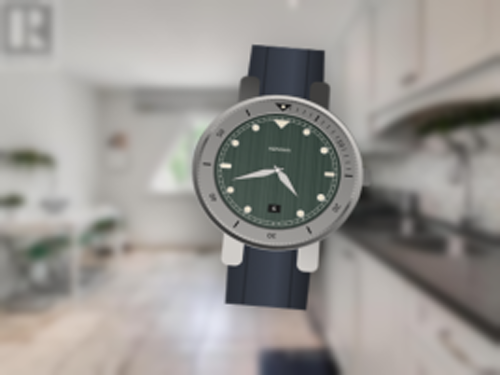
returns 4,42
